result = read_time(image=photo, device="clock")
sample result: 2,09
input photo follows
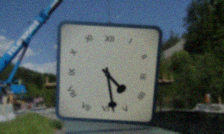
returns 4,28
